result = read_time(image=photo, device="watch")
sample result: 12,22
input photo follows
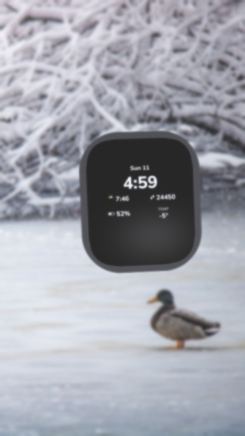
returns 4,59
